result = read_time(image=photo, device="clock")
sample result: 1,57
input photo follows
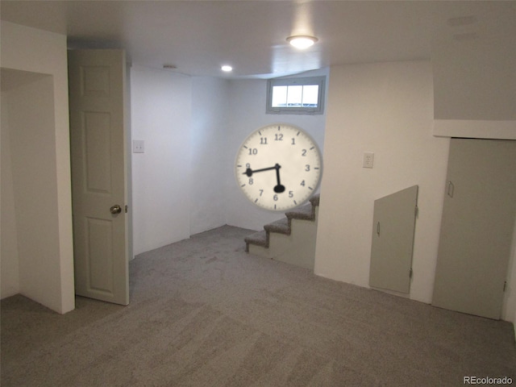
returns 5,43
